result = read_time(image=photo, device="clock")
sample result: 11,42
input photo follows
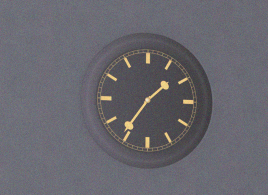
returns 1,36
